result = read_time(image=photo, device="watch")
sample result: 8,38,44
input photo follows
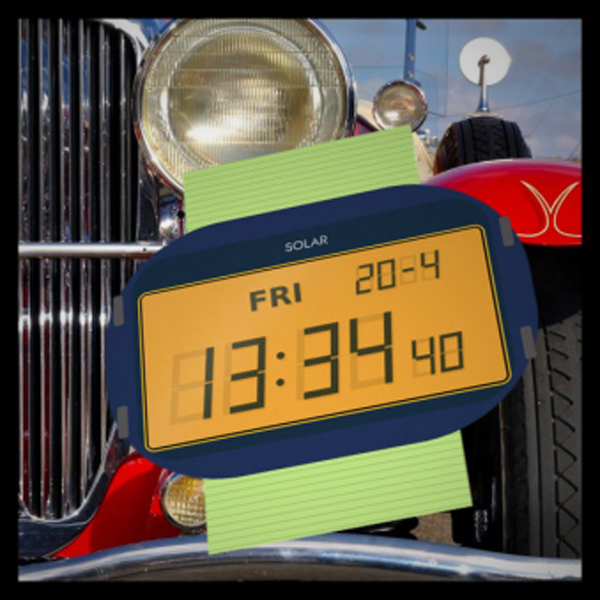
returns 13,34,40
